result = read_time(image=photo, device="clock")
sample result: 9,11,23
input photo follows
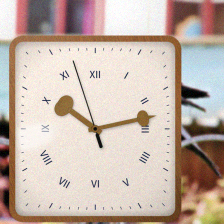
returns 10,12,57
